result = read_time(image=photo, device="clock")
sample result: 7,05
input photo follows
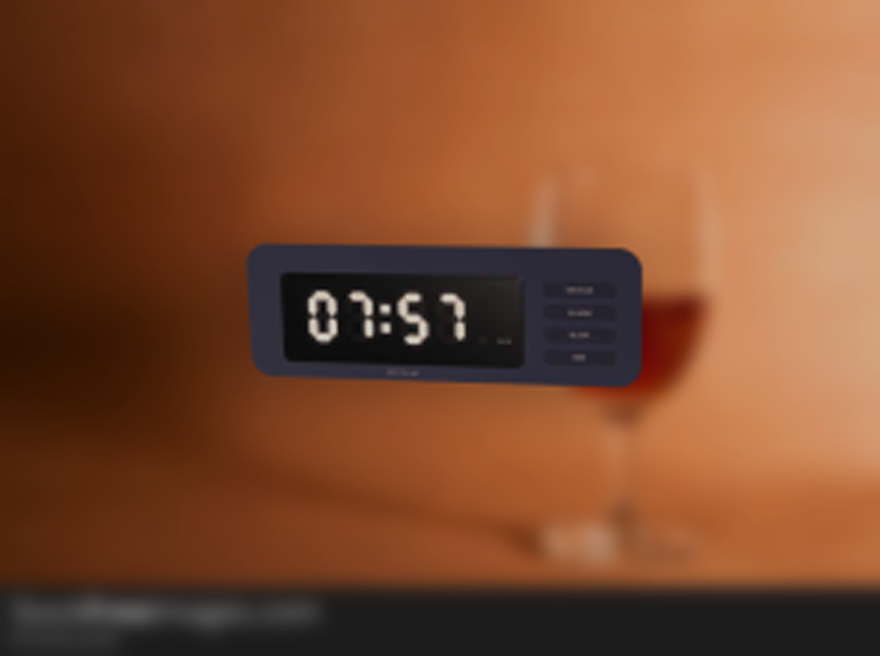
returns 7,57
